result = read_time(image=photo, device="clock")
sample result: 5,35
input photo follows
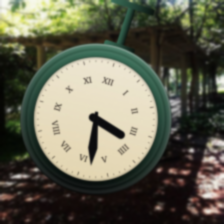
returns 3,28
